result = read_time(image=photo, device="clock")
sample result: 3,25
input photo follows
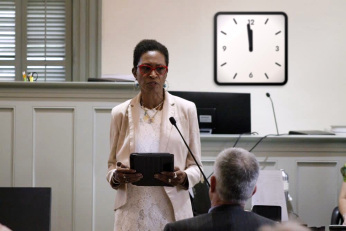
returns 11,59
